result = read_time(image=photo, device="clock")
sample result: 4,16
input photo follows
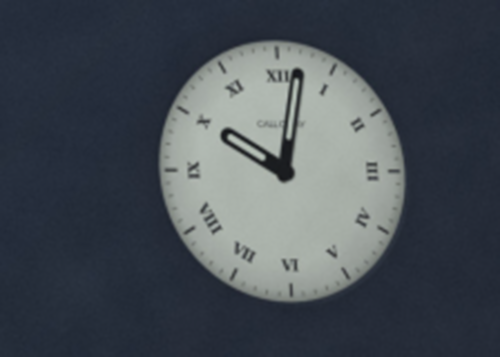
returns 10,02
